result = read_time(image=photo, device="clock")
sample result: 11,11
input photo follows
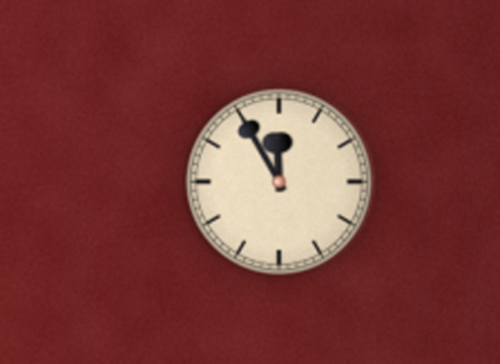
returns 11,55
